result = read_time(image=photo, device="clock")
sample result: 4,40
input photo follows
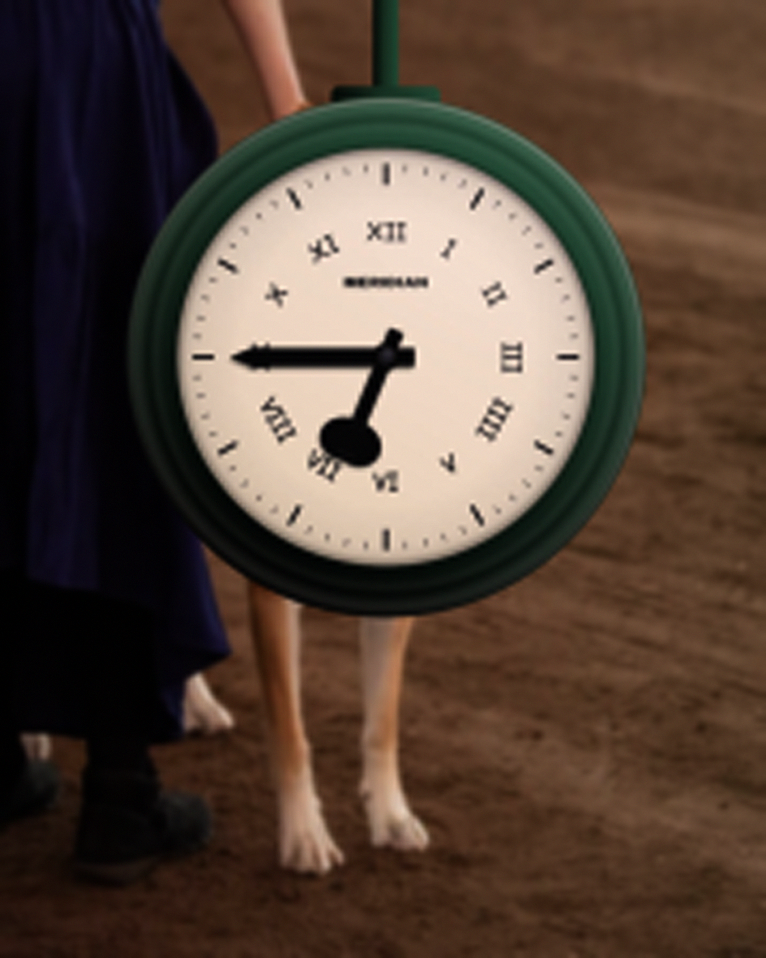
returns 6,45
